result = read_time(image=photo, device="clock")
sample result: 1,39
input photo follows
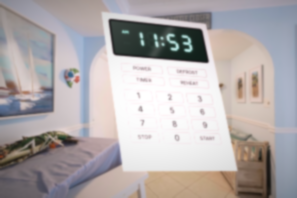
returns 11,53
